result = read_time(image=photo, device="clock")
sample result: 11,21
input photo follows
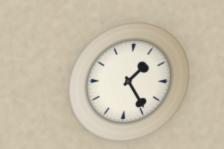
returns 1,24
